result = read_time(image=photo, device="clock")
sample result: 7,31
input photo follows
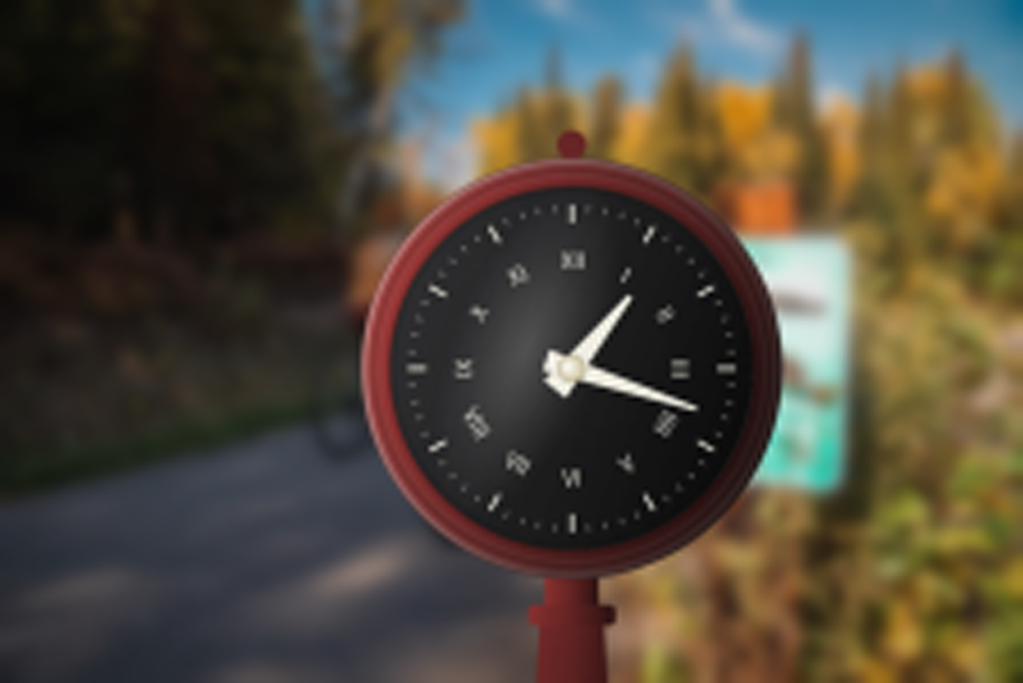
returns 1,18
